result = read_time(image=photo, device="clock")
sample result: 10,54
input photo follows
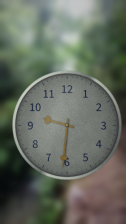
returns 9,31
